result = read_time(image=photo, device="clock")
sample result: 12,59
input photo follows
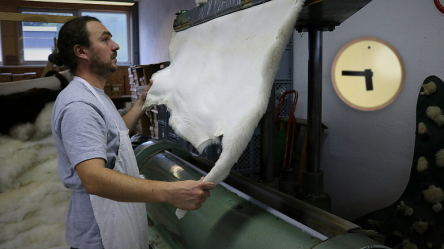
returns 5,45
